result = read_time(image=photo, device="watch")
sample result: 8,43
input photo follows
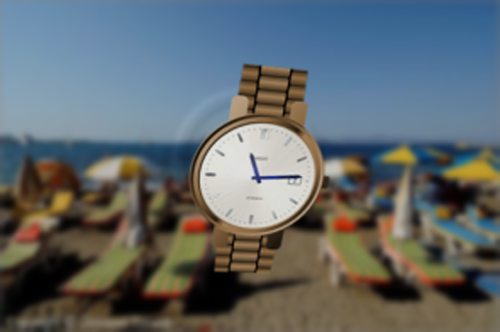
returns 11,14
